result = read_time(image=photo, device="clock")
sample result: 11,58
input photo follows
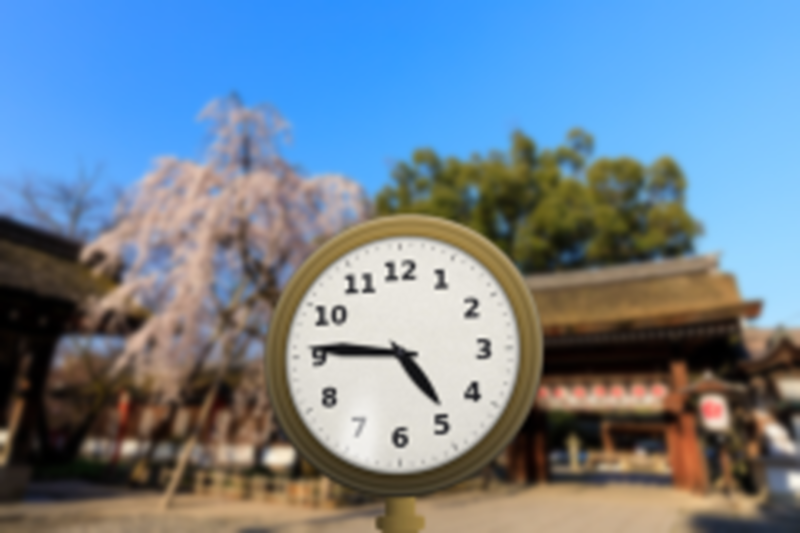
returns 4,46
